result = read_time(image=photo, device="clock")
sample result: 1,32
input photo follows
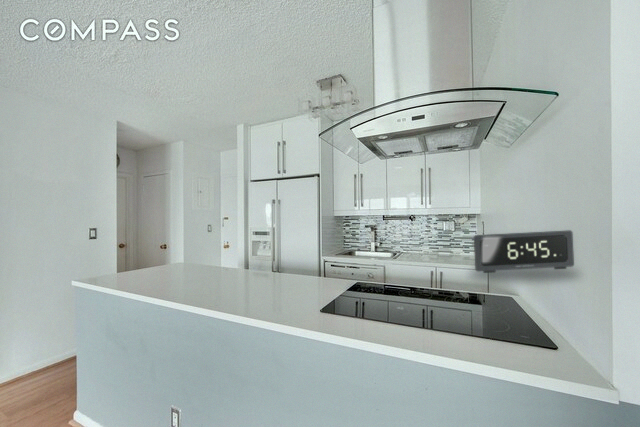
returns 6,45
